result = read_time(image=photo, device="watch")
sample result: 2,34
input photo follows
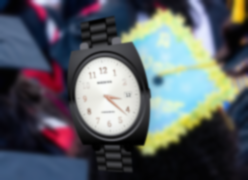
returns 3,22
